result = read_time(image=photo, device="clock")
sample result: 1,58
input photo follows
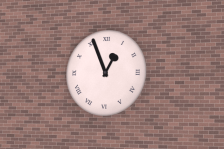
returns 12,56
